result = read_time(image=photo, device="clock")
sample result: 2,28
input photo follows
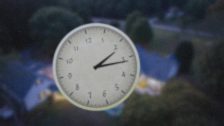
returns 2,16
